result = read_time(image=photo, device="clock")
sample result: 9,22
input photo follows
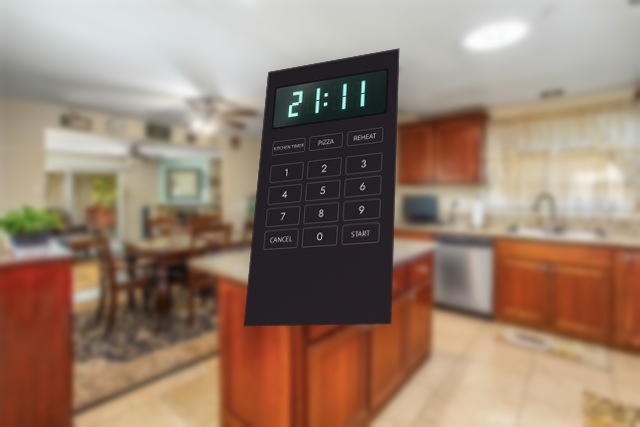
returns 21,11
